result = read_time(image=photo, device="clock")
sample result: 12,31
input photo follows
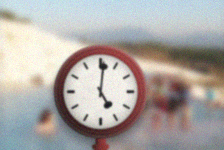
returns 5,01
